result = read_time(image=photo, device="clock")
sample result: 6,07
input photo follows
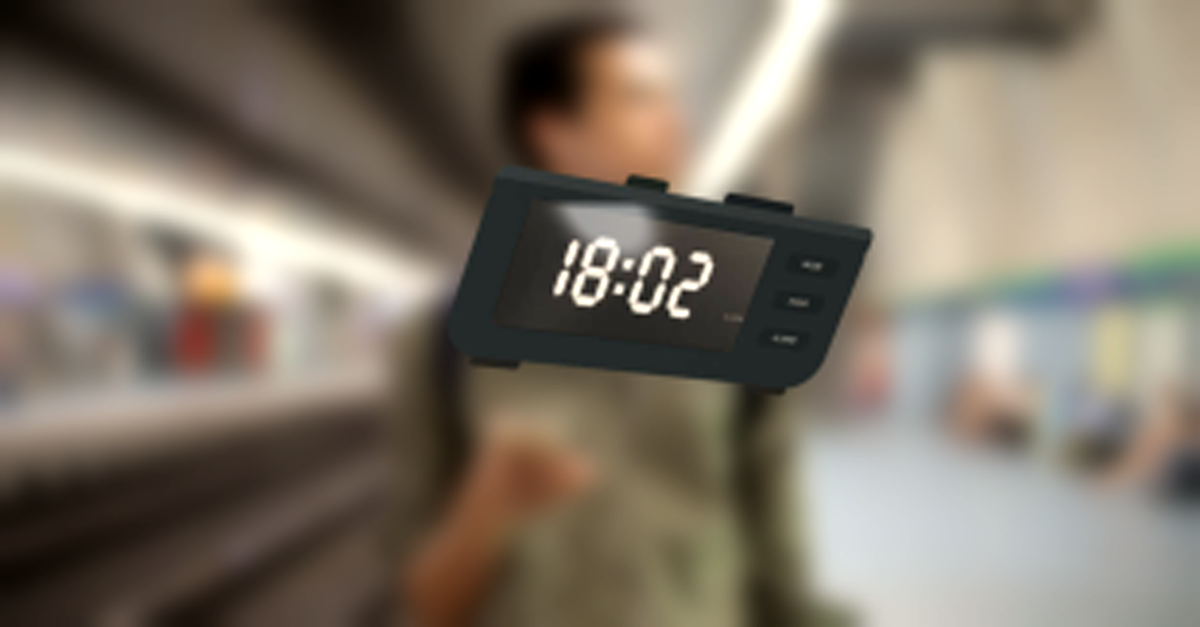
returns 18,02
